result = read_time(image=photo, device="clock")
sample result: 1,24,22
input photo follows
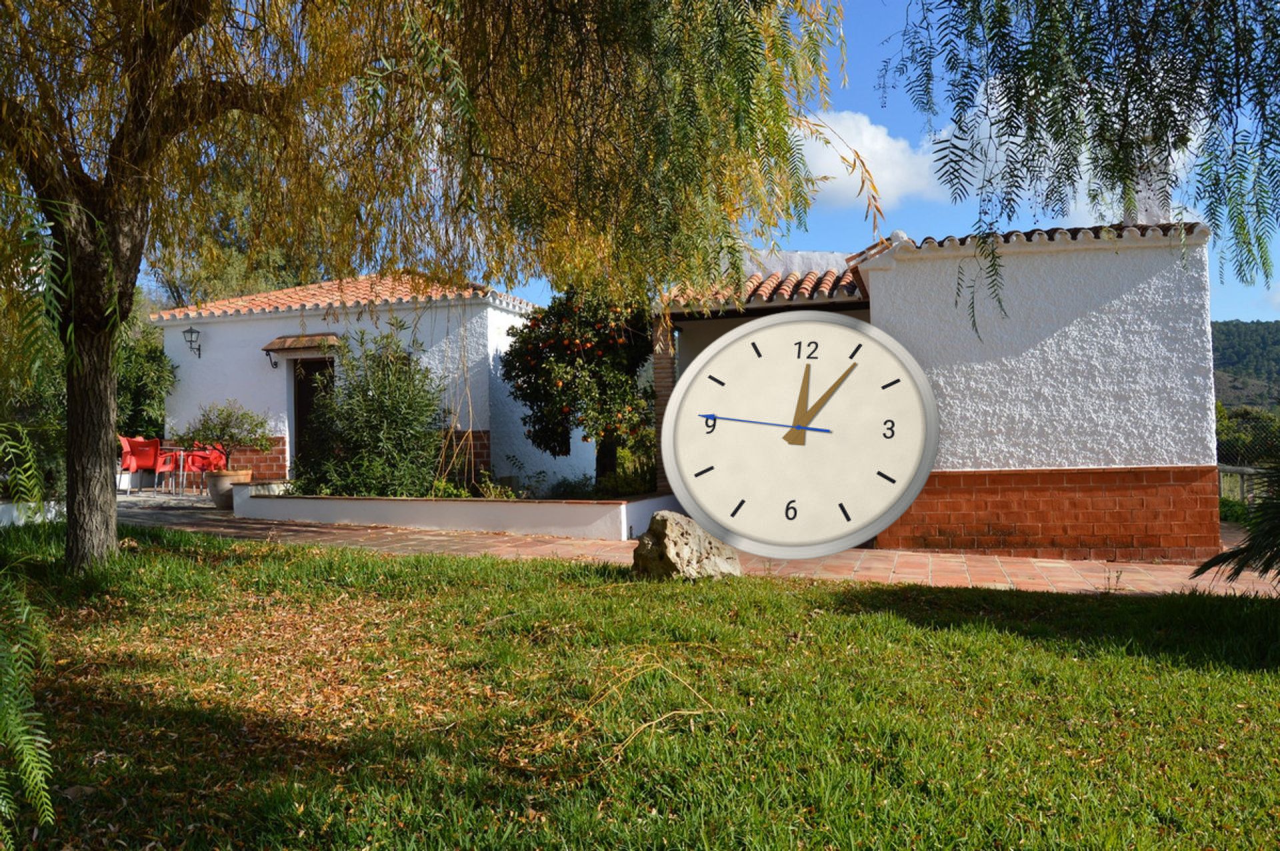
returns 12,05,46
